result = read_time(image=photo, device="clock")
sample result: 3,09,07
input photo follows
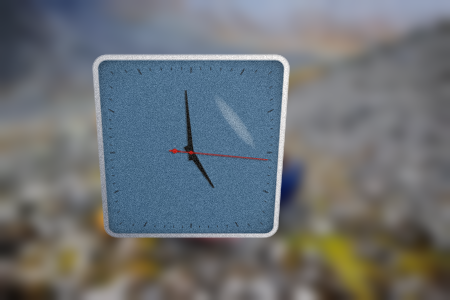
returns 4,59,16
